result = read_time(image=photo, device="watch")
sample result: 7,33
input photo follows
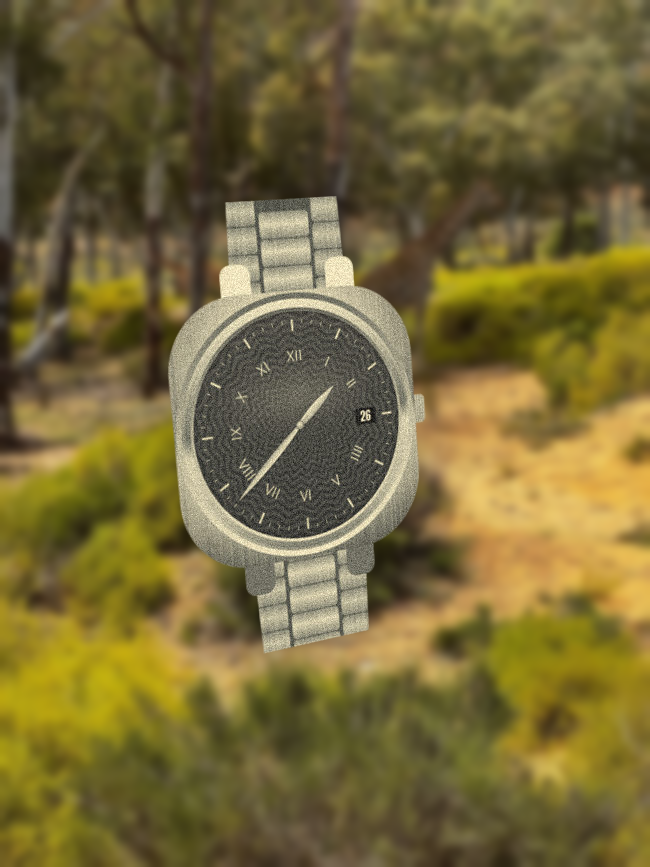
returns 1,38
